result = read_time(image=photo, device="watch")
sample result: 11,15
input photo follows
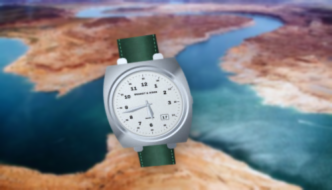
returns 5,43
